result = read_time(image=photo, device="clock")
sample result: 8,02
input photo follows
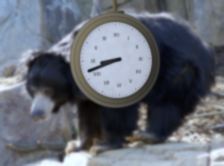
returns 8,42
